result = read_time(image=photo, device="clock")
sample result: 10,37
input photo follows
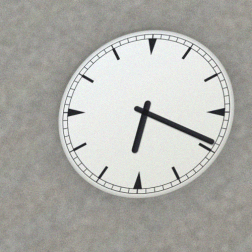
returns 6,19
